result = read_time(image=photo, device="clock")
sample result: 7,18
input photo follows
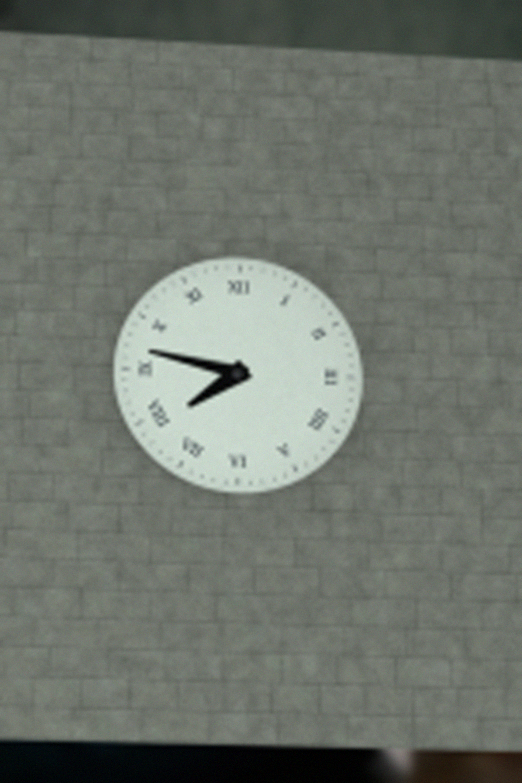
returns 7,47
